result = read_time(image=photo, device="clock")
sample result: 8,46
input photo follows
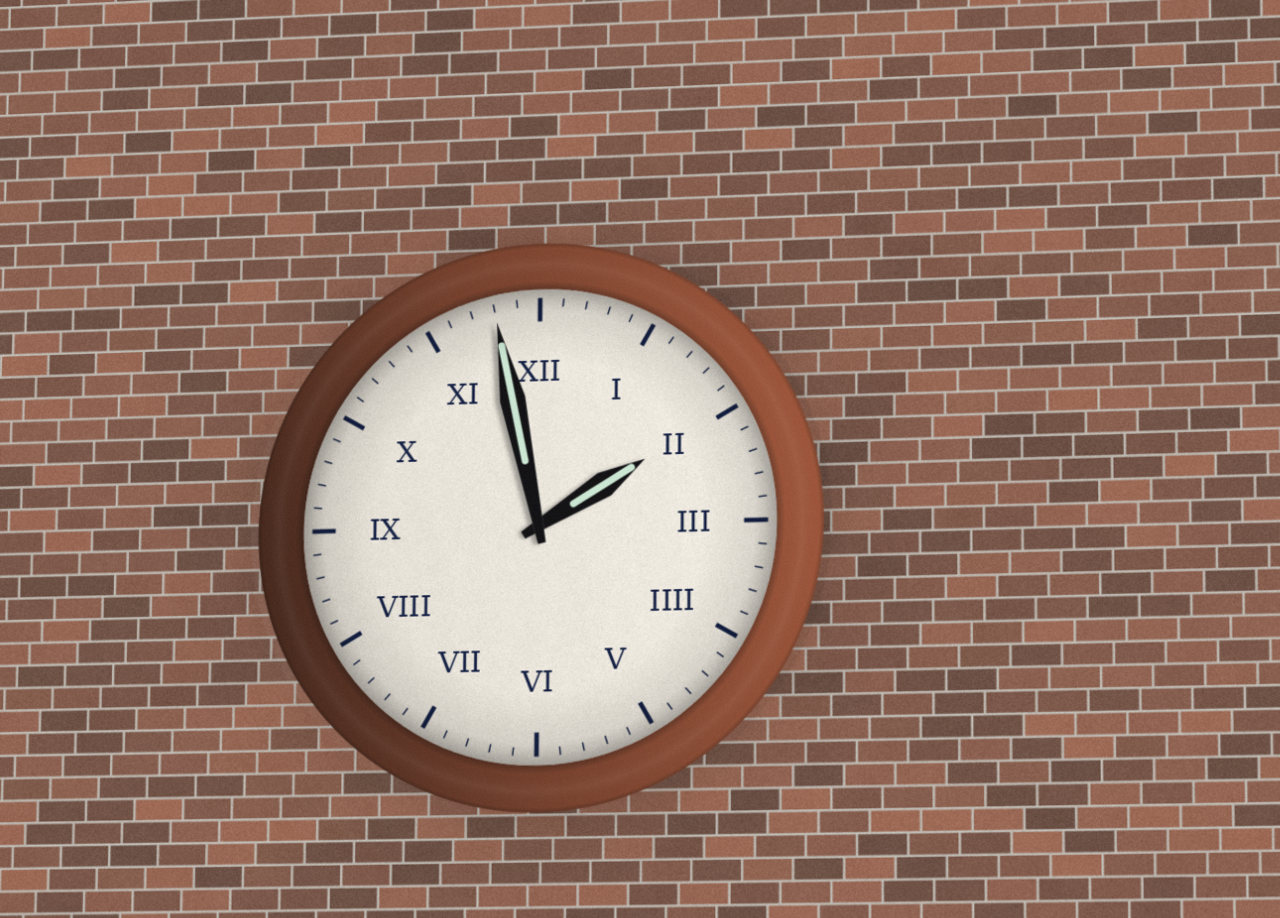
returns 1,58
